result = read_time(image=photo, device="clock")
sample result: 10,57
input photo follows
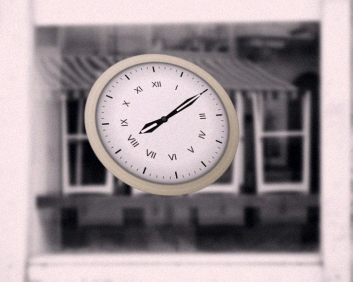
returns 8,10
